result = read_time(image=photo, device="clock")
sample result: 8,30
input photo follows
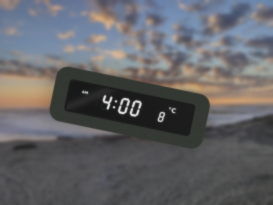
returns 4,00
